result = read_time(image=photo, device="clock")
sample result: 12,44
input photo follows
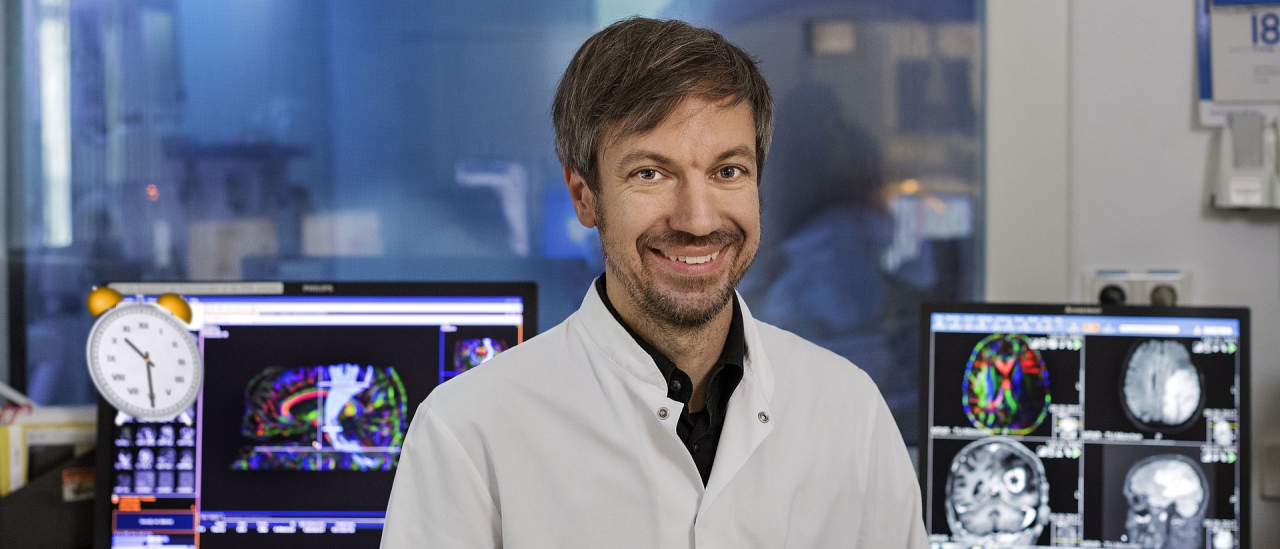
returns 10,30
